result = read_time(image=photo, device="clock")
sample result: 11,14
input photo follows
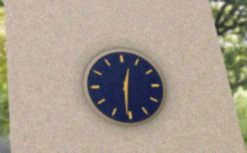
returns 12,31
